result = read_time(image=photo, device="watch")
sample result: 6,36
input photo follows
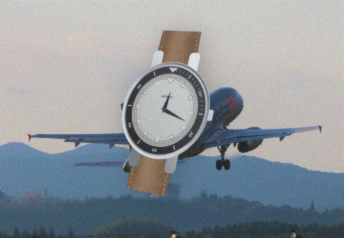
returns 12,18
